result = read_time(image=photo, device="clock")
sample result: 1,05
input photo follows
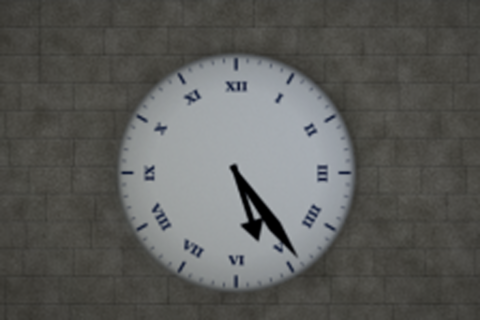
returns 5,24
